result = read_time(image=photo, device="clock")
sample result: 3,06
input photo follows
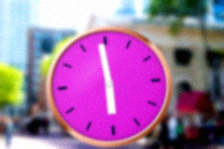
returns 5,59
